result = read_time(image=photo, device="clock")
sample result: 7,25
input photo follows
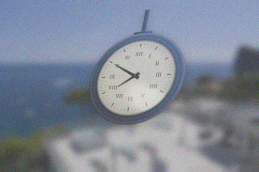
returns 7,50
